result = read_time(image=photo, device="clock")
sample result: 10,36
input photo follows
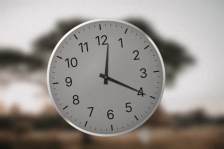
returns 12,20
